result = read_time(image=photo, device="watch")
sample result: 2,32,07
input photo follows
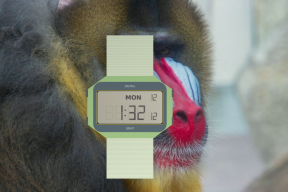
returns 1,32,12
